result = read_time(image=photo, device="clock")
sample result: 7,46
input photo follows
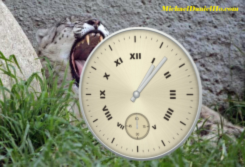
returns 1,07
